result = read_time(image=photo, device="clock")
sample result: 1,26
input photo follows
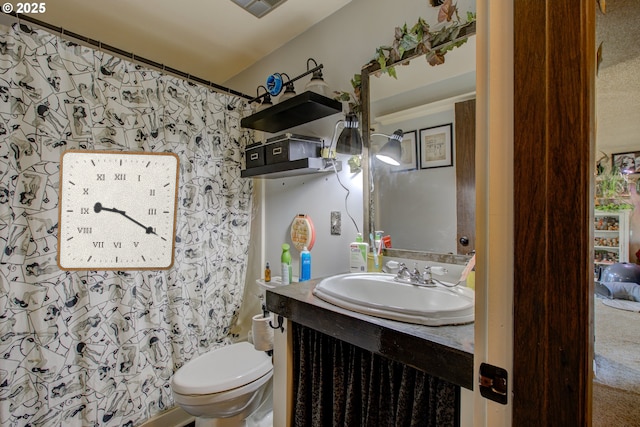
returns 9,20
